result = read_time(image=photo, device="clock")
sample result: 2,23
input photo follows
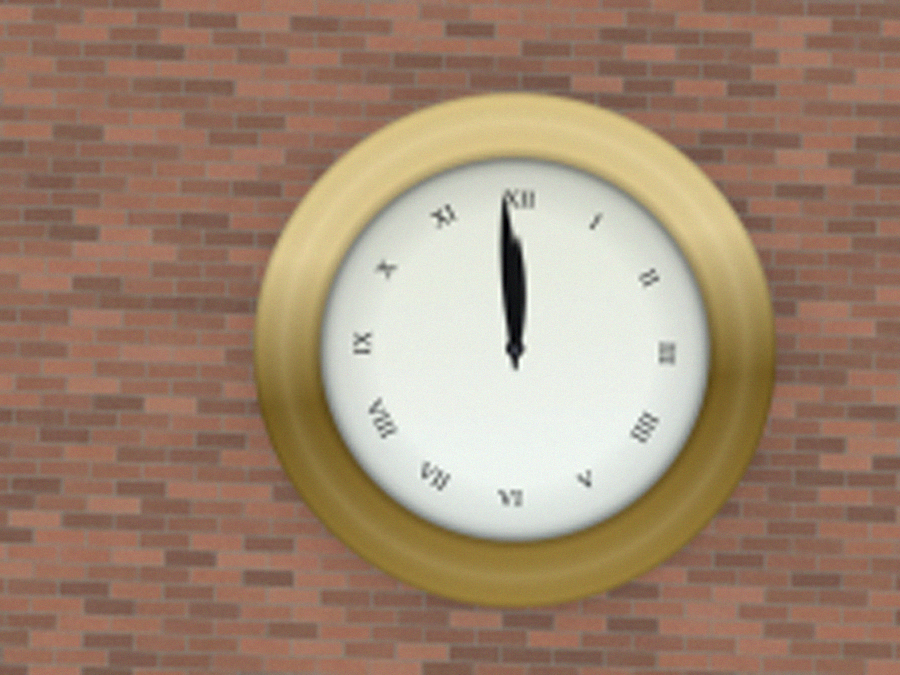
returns 11,59
